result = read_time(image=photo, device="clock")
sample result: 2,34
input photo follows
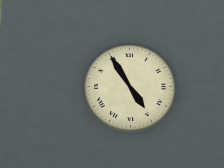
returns 4,55
